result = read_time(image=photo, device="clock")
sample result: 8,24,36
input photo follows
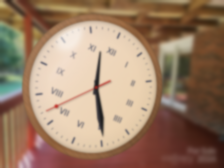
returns 11,24,37
